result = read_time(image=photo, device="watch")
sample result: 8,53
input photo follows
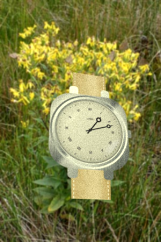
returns 1,12
